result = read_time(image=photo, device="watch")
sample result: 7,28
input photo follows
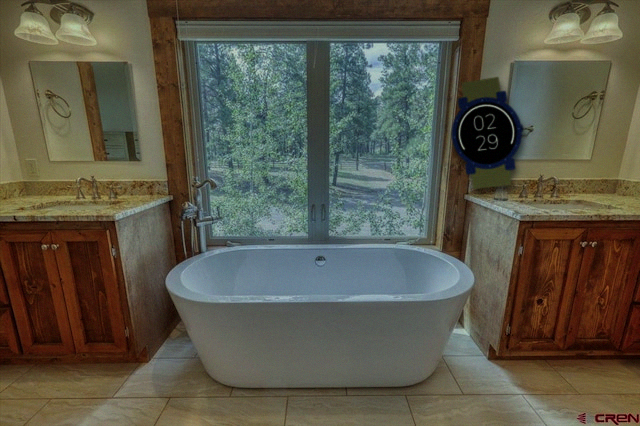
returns 2,29
